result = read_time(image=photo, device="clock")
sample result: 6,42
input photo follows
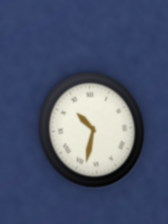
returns 10,33
